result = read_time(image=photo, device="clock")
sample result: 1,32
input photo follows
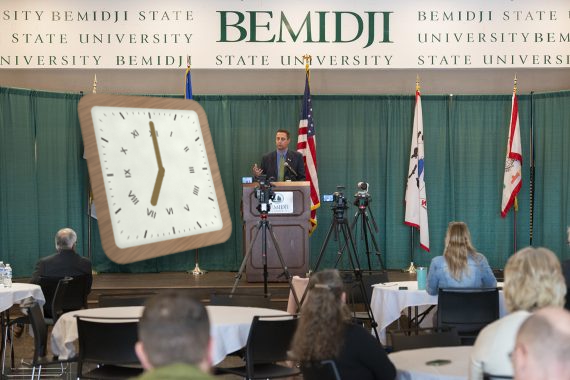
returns 7,00
